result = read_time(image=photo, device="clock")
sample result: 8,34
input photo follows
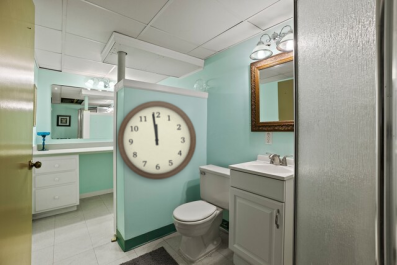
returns 11,59
